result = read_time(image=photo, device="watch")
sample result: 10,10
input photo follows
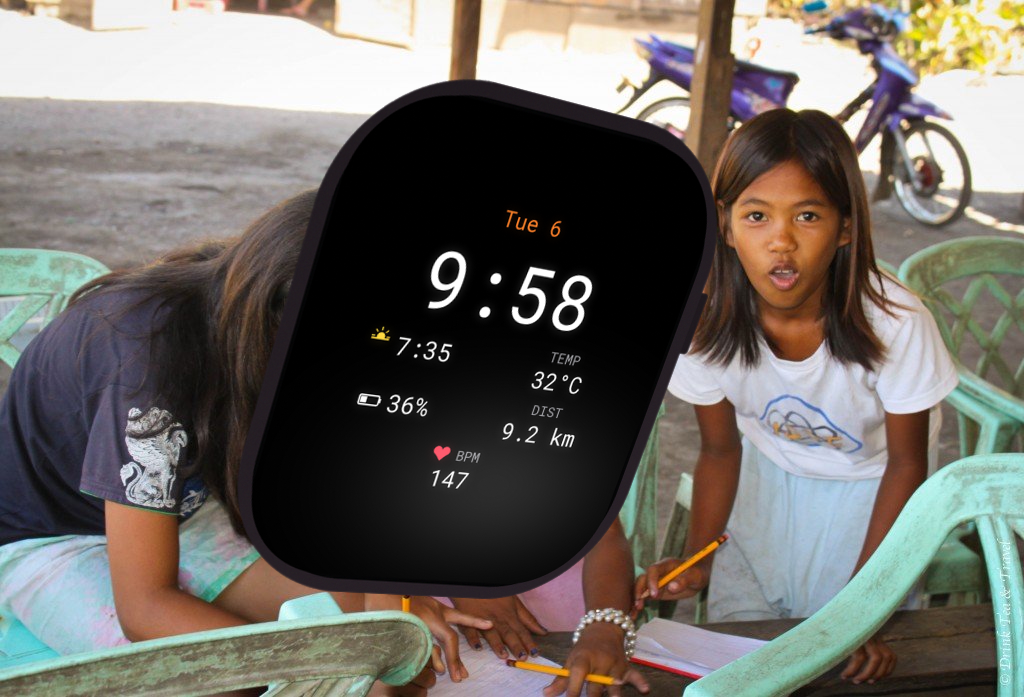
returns 9,58
